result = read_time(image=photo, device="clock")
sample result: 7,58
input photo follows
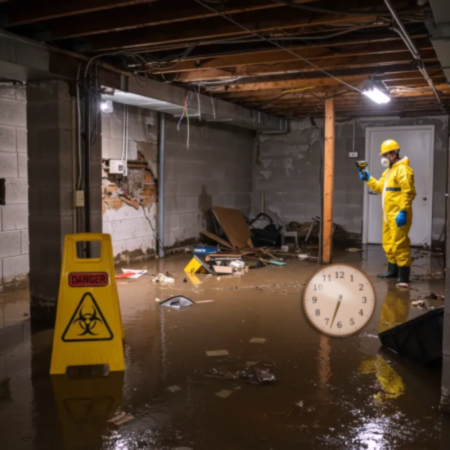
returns 6,33
